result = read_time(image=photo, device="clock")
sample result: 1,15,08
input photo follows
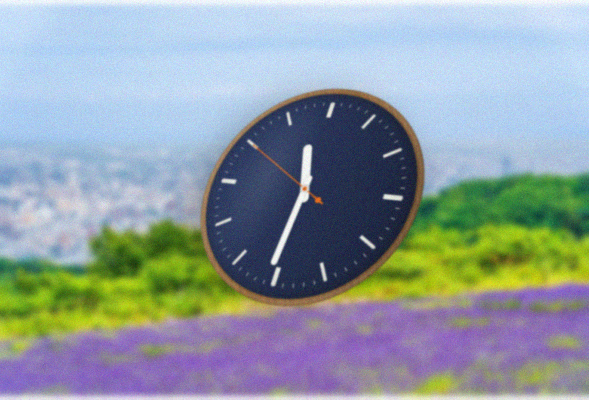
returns 11,30,50
